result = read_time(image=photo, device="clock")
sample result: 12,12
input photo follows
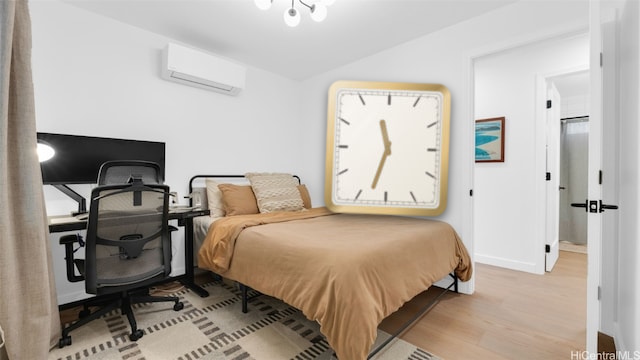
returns 11,33
